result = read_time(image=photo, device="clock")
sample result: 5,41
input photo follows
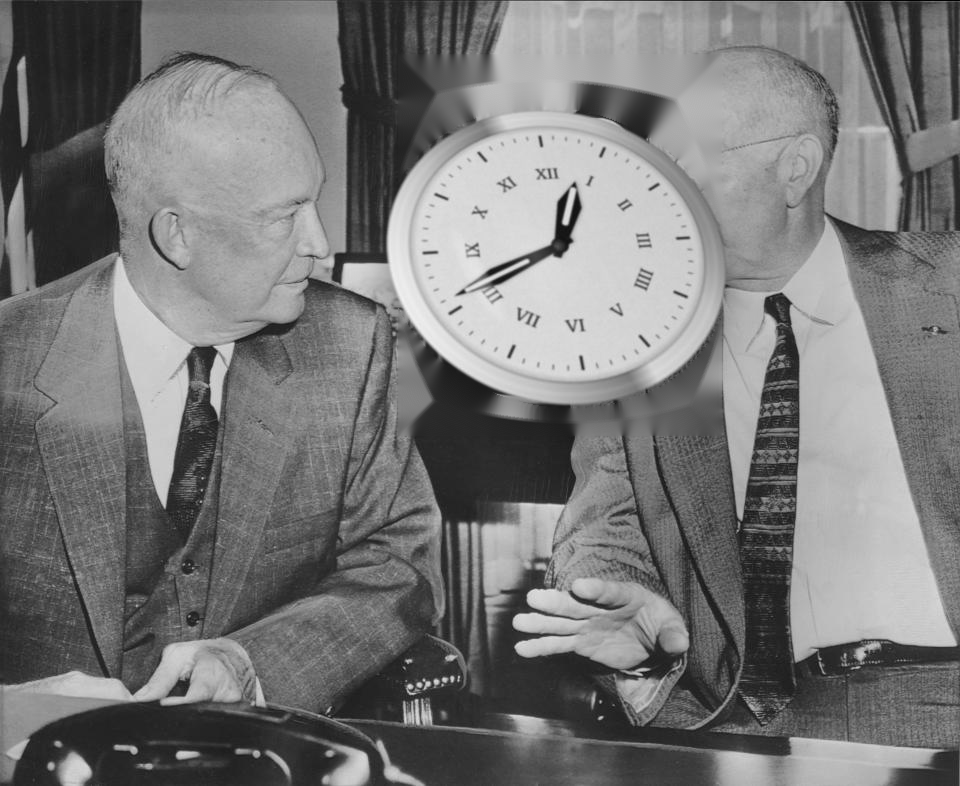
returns 12,41
